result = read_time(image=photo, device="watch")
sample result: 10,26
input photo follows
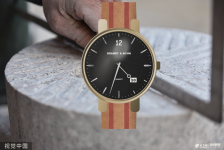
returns 4,33
